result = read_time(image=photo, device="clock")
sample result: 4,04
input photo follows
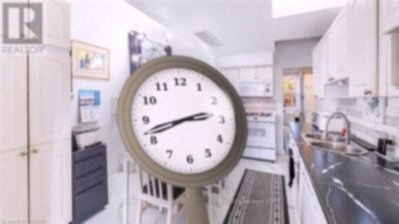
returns 2,42
